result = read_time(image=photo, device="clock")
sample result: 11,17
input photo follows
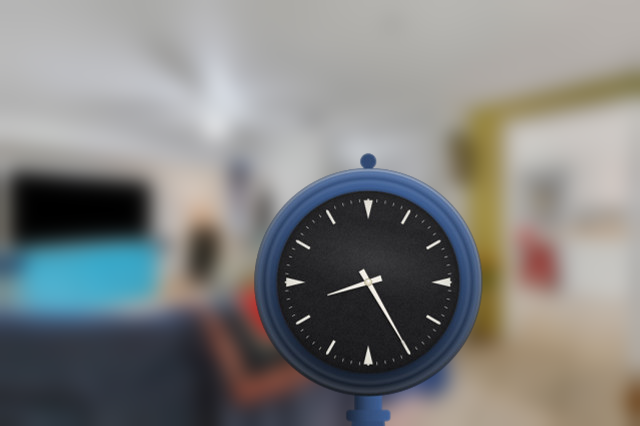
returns 8,25
